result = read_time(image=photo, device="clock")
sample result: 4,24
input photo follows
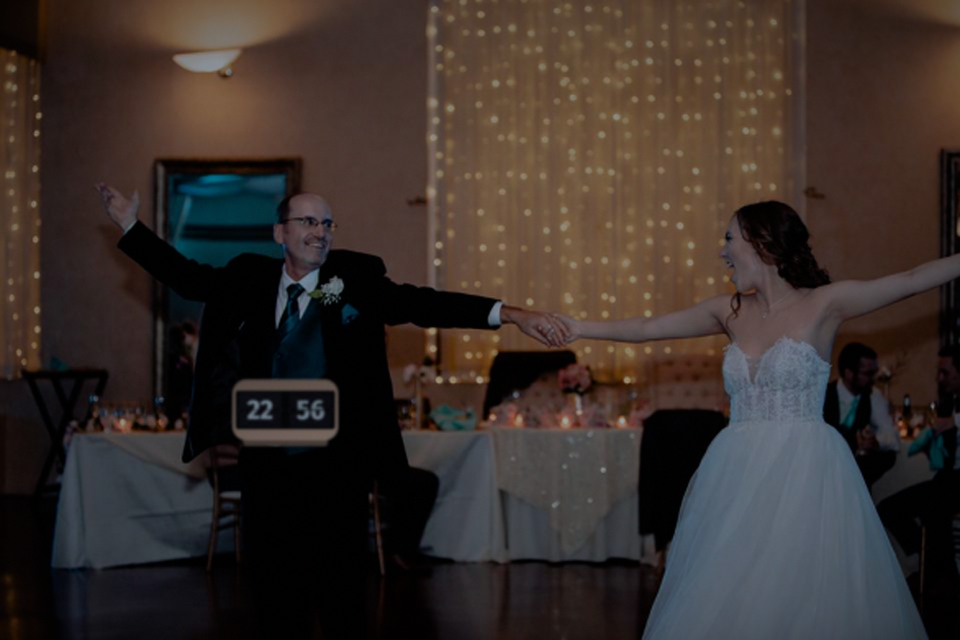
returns 22,56
